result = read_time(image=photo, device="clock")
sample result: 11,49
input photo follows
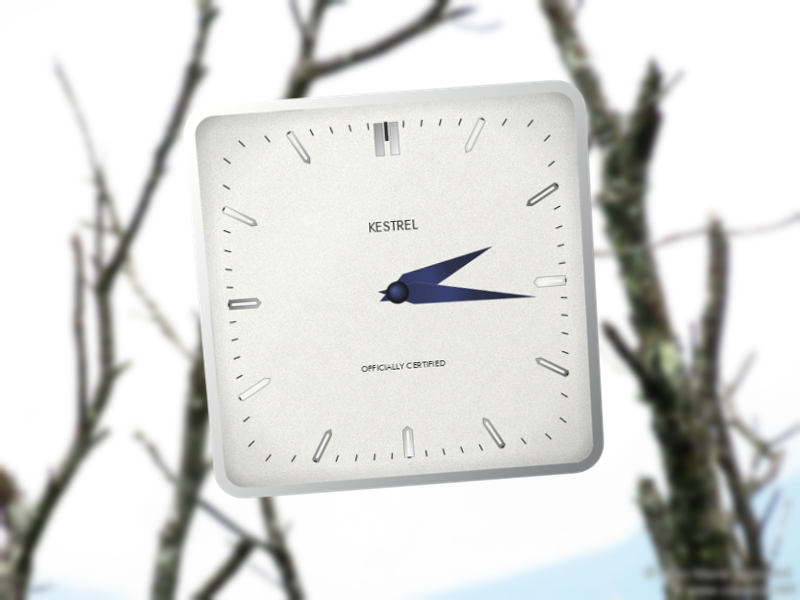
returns 2,16
